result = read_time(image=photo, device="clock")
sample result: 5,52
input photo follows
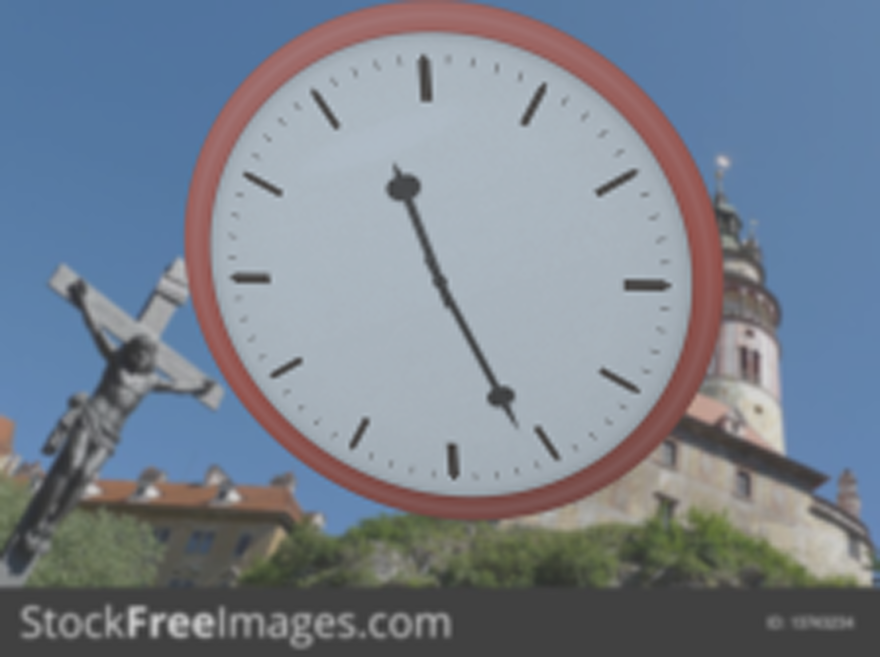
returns 11,26
